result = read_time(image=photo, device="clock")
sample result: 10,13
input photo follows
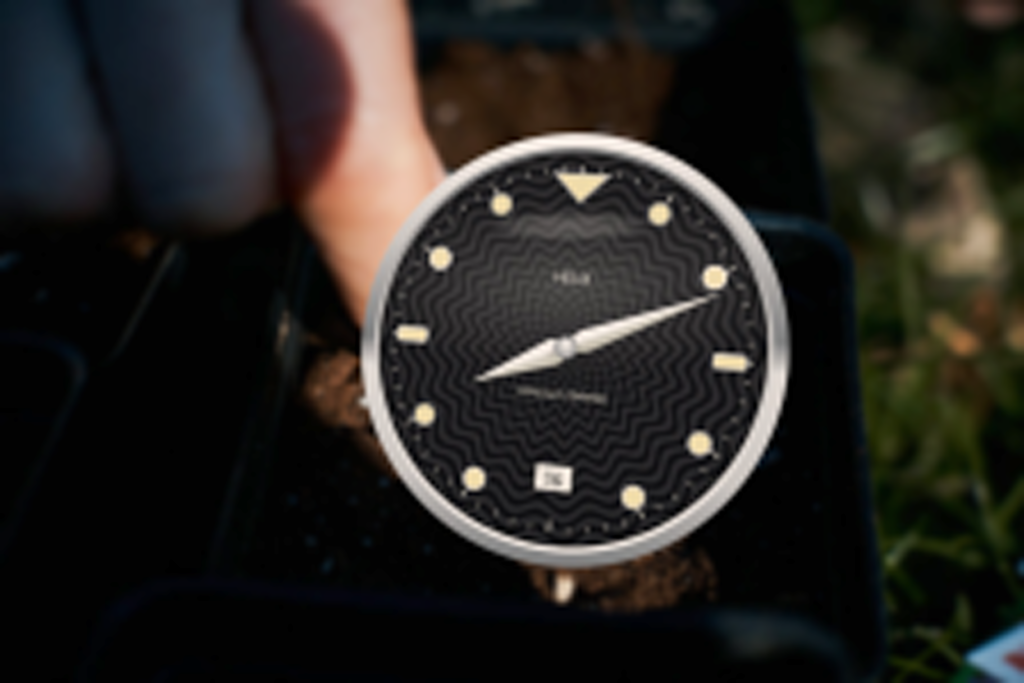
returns 8,11
